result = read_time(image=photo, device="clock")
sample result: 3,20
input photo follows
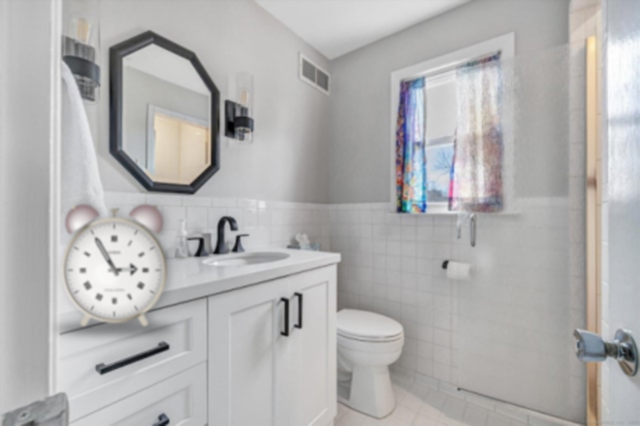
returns 2,55
